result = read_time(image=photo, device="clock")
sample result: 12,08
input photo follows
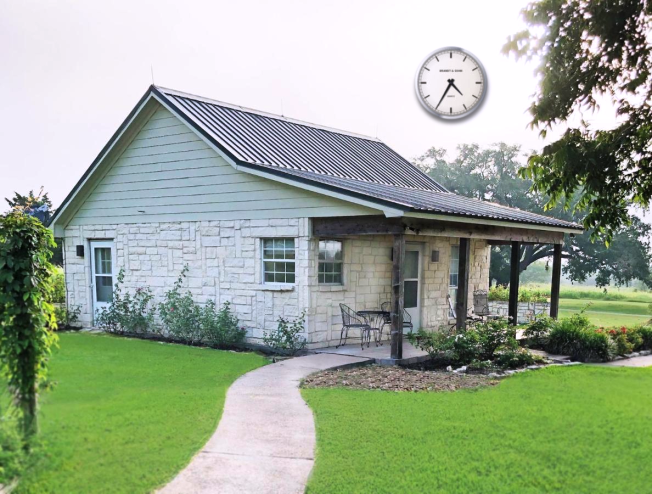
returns 4,35
